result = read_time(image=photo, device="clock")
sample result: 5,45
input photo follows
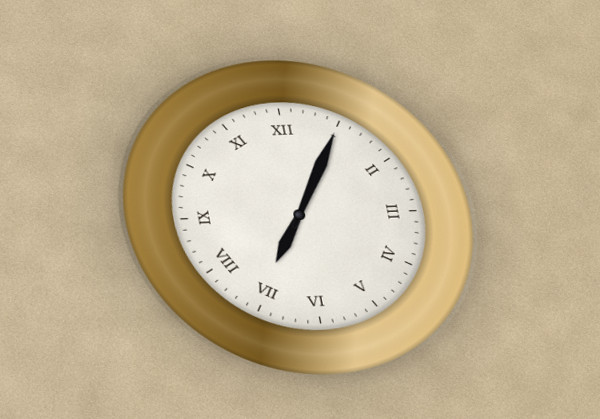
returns 7,05
